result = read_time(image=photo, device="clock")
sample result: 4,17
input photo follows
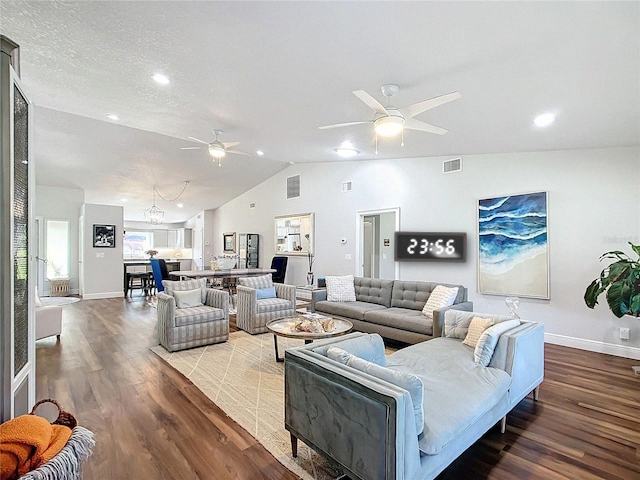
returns 23,56
